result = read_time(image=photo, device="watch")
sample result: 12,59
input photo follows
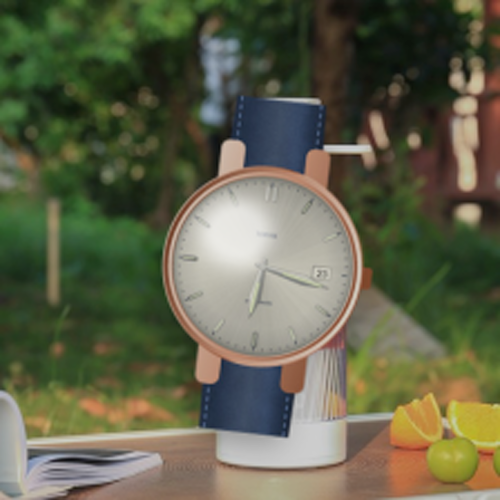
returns 6,17
